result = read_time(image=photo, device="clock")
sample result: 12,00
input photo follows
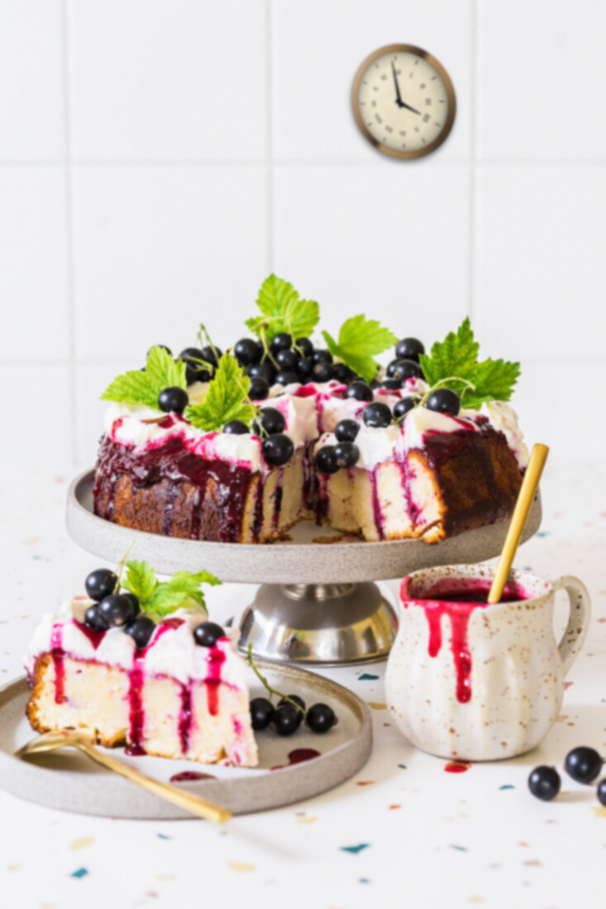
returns 3,59
